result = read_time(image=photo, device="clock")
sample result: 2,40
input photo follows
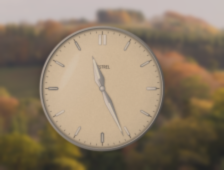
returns 11,26
